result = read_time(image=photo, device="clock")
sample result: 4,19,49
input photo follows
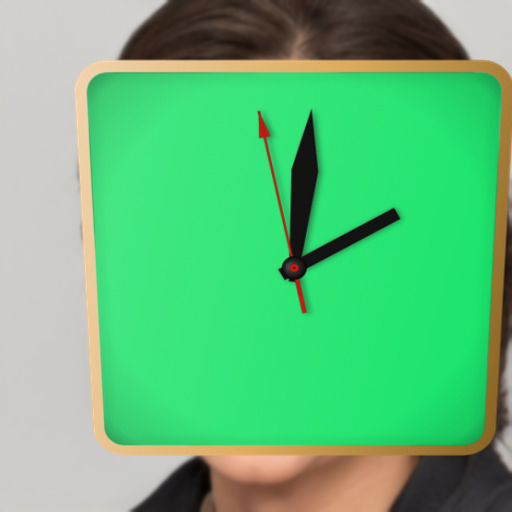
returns 2,00,58
